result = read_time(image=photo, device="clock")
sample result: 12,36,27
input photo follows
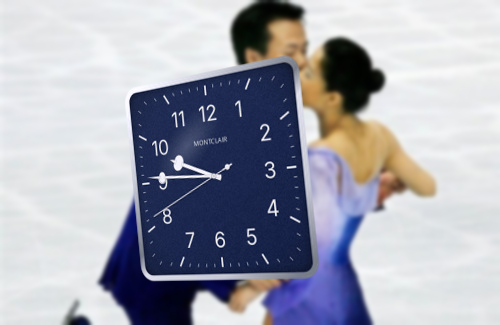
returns 9,45,41
